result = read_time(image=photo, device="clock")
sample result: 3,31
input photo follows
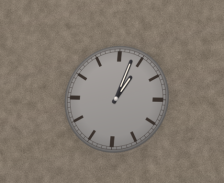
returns 1,03
